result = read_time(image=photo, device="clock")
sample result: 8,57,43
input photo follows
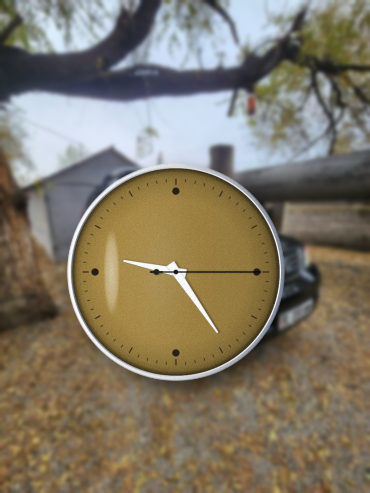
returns 9,24,15
